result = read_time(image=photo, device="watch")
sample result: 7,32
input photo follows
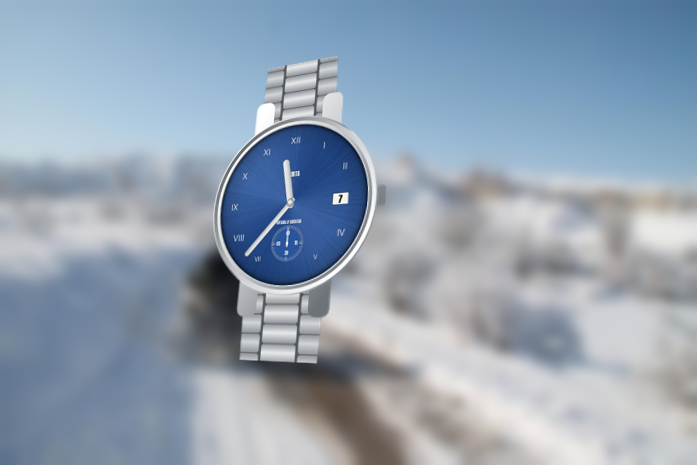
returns 11,37
